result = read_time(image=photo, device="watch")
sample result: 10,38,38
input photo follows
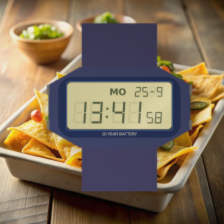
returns 13,41,58
